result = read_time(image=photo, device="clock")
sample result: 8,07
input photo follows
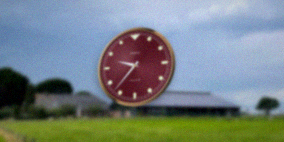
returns 9,37
